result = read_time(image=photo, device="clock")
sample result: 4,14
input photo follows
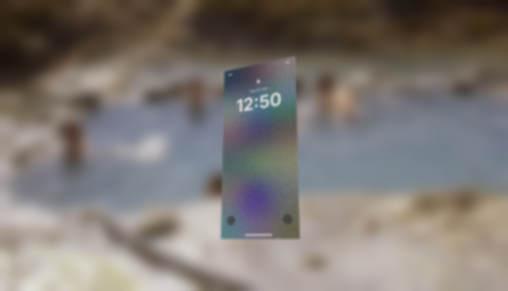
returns 12,50
